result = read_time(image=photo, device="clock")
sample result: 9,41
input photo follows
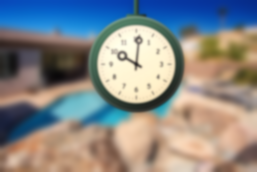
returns 10,01
